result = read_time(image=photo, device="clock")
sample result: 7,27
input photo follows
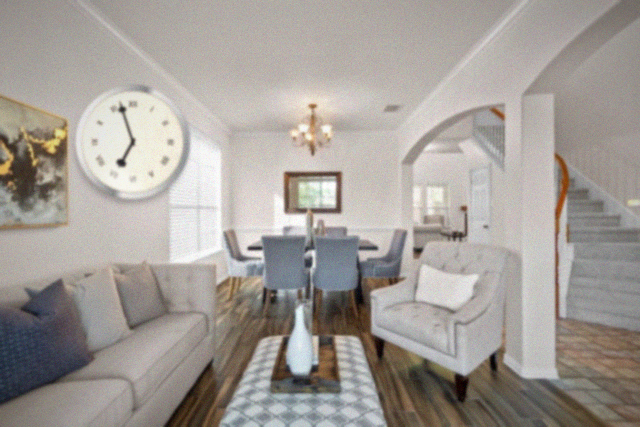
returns 6,57
